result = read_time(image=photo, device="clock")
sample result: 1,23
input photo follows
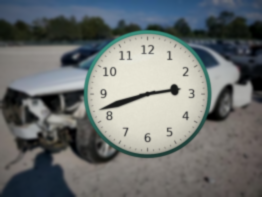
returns 2,42
